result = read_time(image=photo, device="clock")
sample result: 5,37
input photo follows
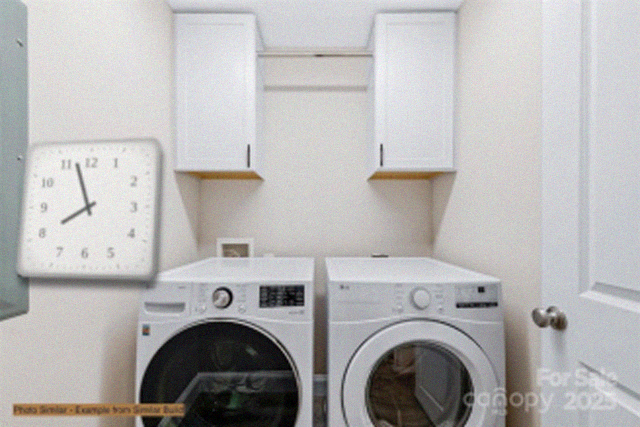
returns 7,57
